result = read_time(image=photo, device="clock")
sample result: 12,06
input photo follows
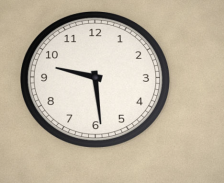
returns 9,29
